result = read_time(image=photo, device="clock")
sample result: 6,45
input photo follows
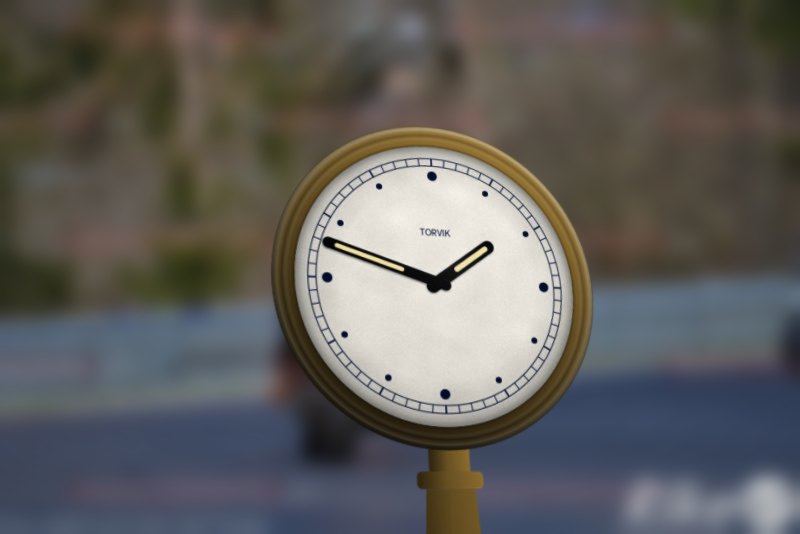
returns 1,48
